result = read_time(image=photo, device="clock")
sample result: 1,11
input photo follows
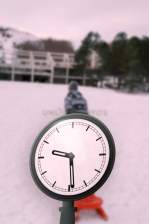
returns 9,29
